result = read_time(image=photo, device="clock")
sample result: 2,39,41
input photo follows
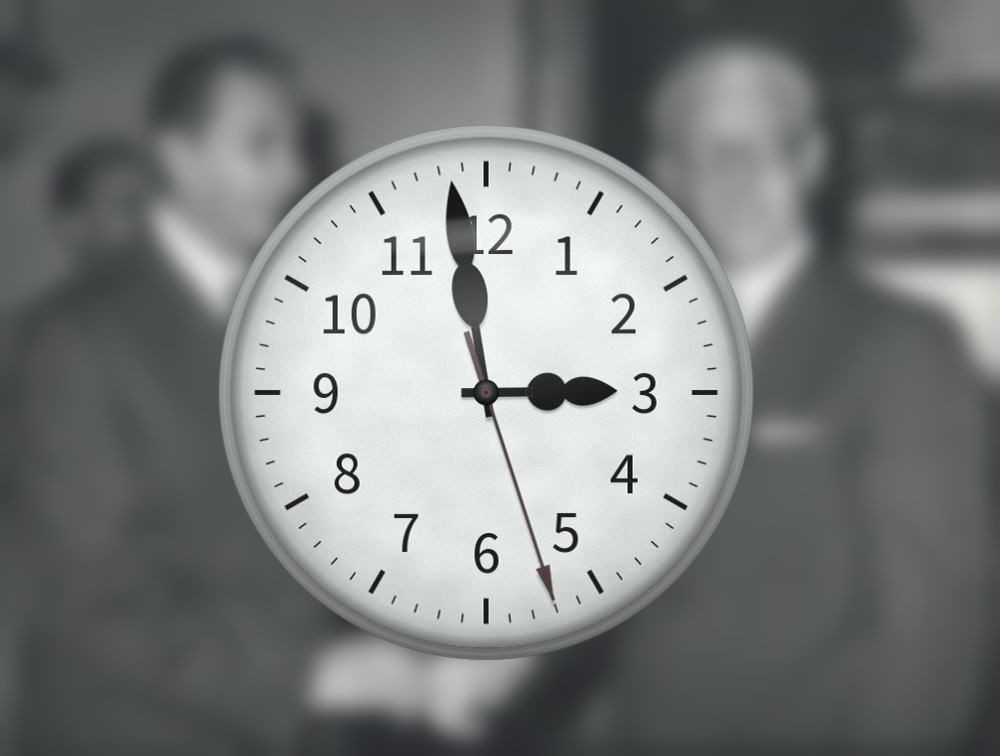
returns 2,58,27
